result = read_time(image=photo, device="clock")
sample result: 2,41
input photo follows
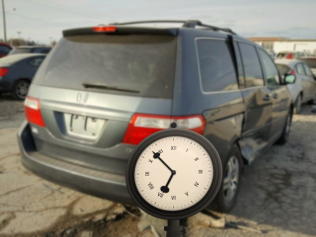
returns 6,53
